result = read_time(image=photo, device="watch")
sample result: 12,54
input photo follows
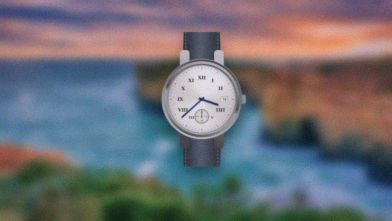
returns 3,38
